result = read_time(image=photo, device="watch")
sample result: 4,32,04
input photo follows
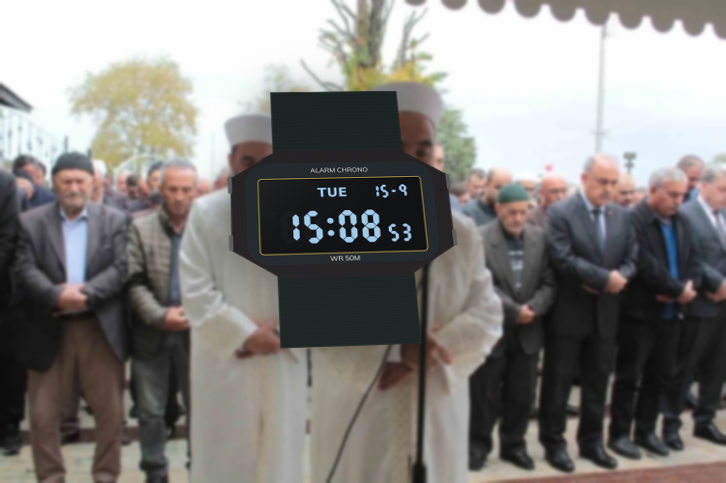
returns 15,08,53
